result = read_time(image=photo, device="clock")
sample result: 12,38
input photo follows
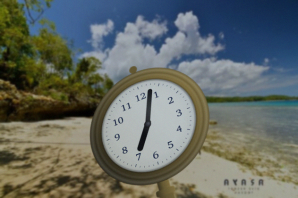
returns 7,03
